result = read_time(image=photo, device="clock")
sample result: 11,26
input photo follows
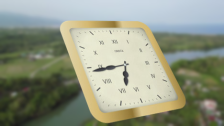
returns 6,44
